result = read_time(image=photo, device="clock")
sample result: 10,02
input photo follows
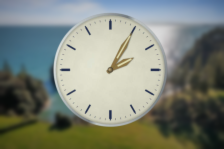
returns 2,05
